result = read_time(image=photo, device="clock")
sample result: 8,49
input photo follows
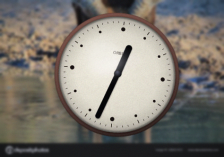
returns 12,33
